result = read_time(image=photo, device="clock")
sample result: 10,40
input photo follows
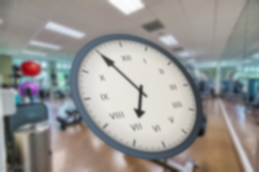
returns 6,55
